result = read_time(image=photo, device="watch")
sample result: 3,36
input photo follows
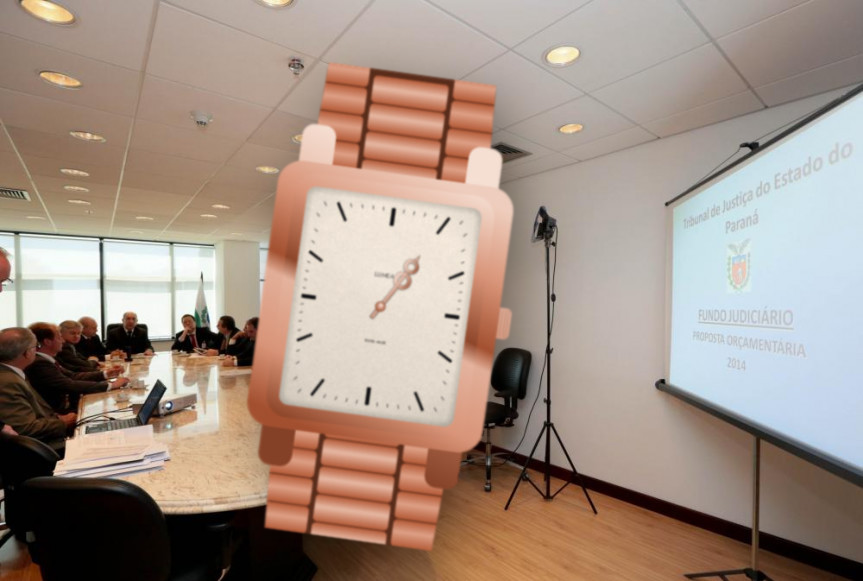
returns 1,05
